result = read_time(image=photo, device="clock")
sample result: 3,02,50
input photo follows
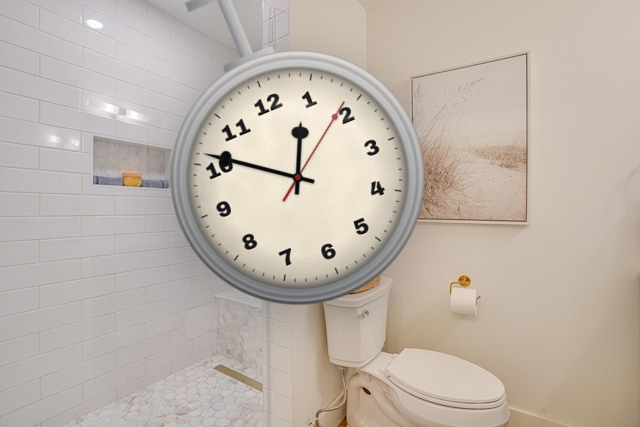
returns 12,51,09
